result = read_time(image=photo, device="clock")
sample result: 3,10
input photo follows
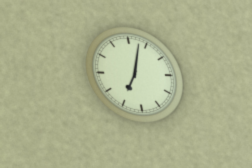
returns 7,03
